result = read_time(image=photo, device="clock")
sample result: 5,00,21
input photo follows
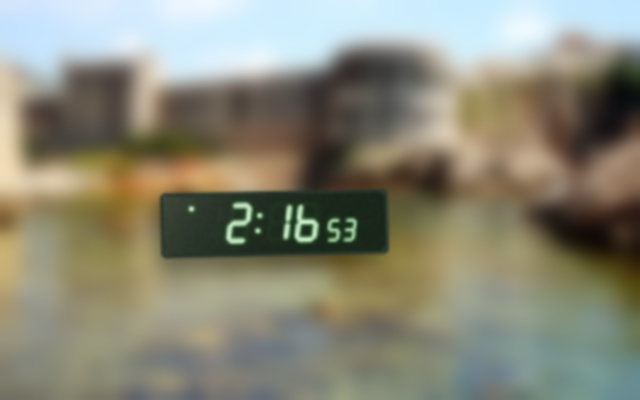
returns 2,16,53
